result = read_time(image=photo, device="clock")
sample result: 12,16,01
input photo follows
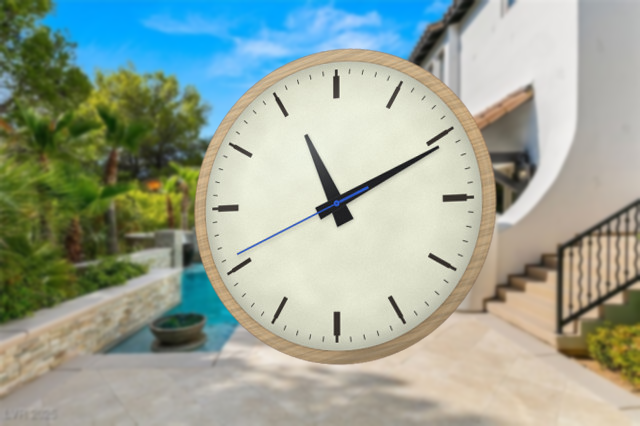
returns 11,10,41
